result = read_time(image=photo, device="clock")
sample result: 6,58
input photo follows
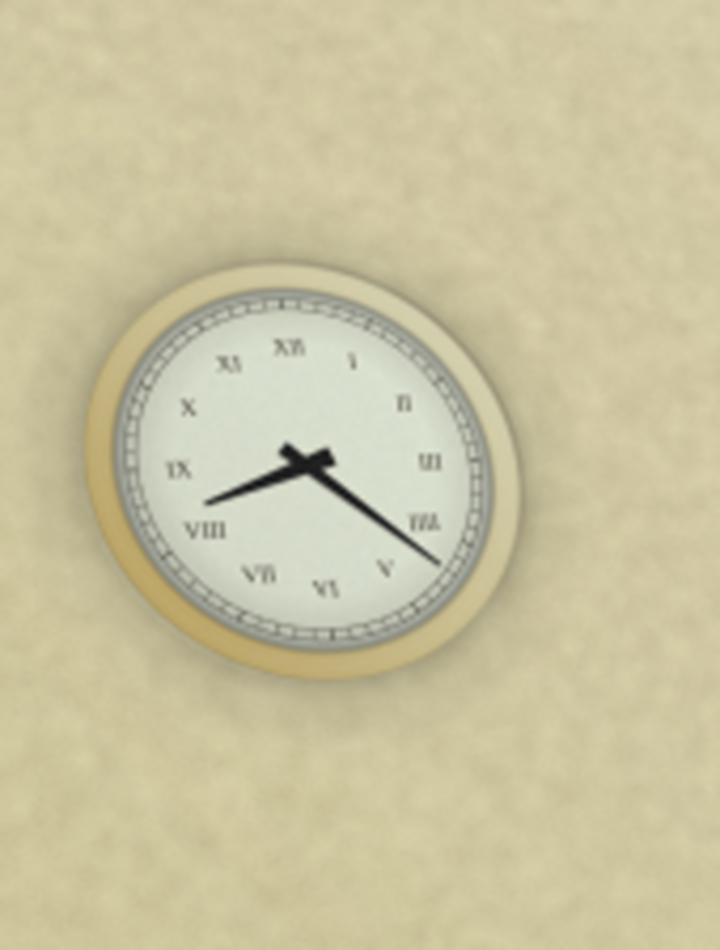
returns 8,22
